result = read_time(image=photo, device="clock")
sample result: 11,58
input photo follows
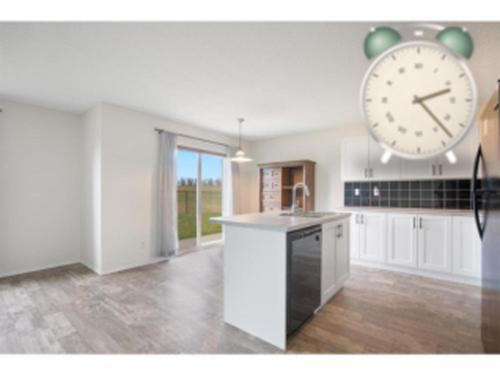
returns 2,23
